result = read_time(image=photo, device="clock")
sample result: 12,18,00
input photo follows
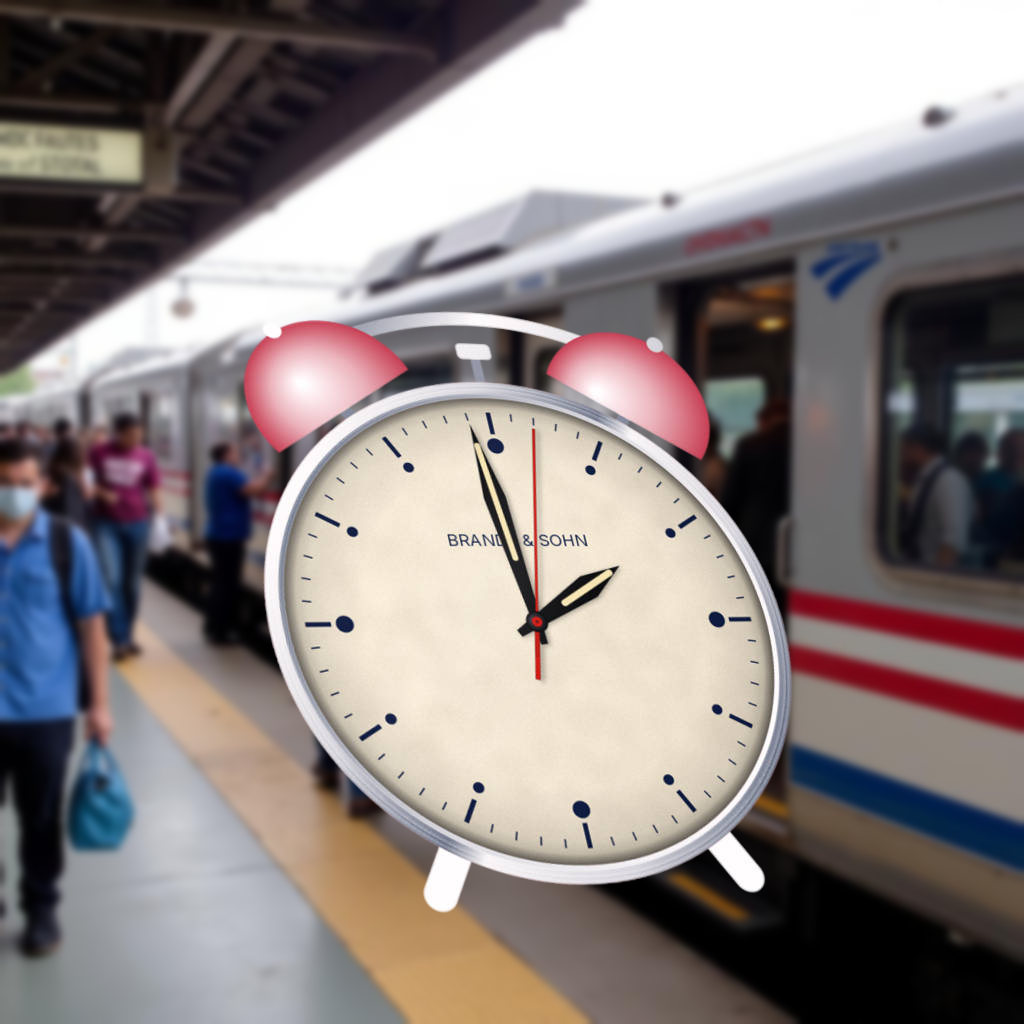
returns 1,59,02
